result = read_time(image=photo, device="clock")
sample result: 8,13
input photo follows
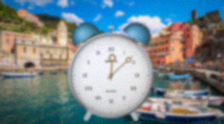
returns 12,08
